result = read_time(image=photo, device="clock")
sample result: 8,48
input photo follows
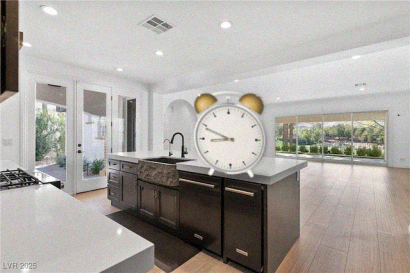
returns 8,49
